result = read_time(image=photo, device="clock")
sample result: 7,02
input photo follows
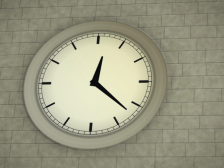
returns 12,22
